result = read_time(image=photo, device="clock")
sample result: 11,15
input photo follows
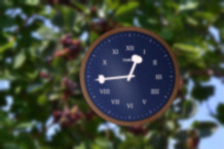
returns 12,44
